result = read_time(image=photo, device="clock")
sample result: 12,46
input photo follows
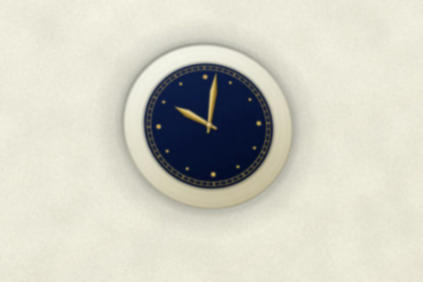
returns 10,02
